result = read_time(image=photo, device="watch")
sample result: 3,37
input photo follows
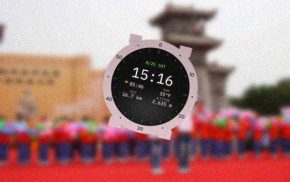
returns 15,16
